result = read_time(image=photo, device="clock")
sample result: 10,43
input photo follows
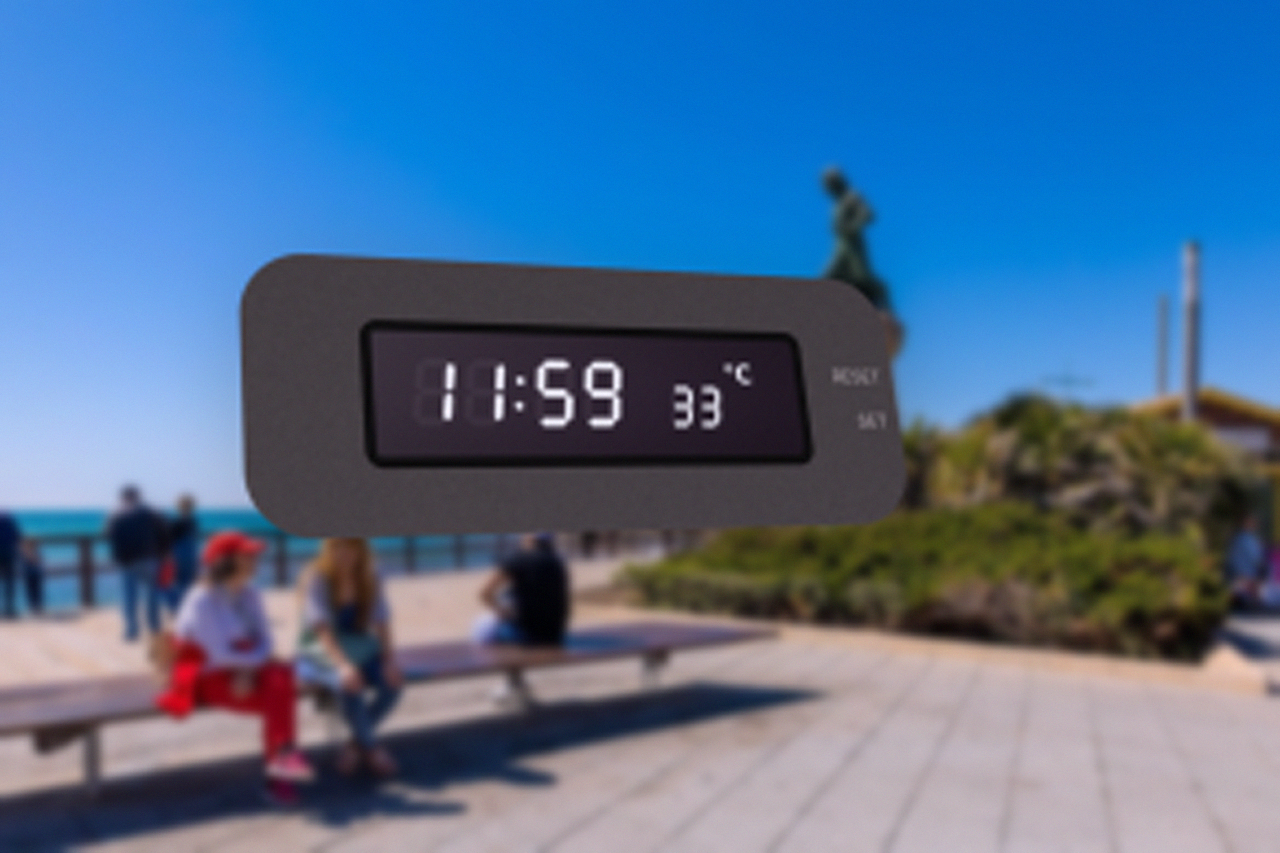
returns 11,59
